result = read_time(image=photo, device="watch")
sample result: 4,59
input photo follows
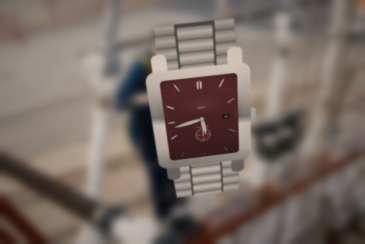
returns 5,43
